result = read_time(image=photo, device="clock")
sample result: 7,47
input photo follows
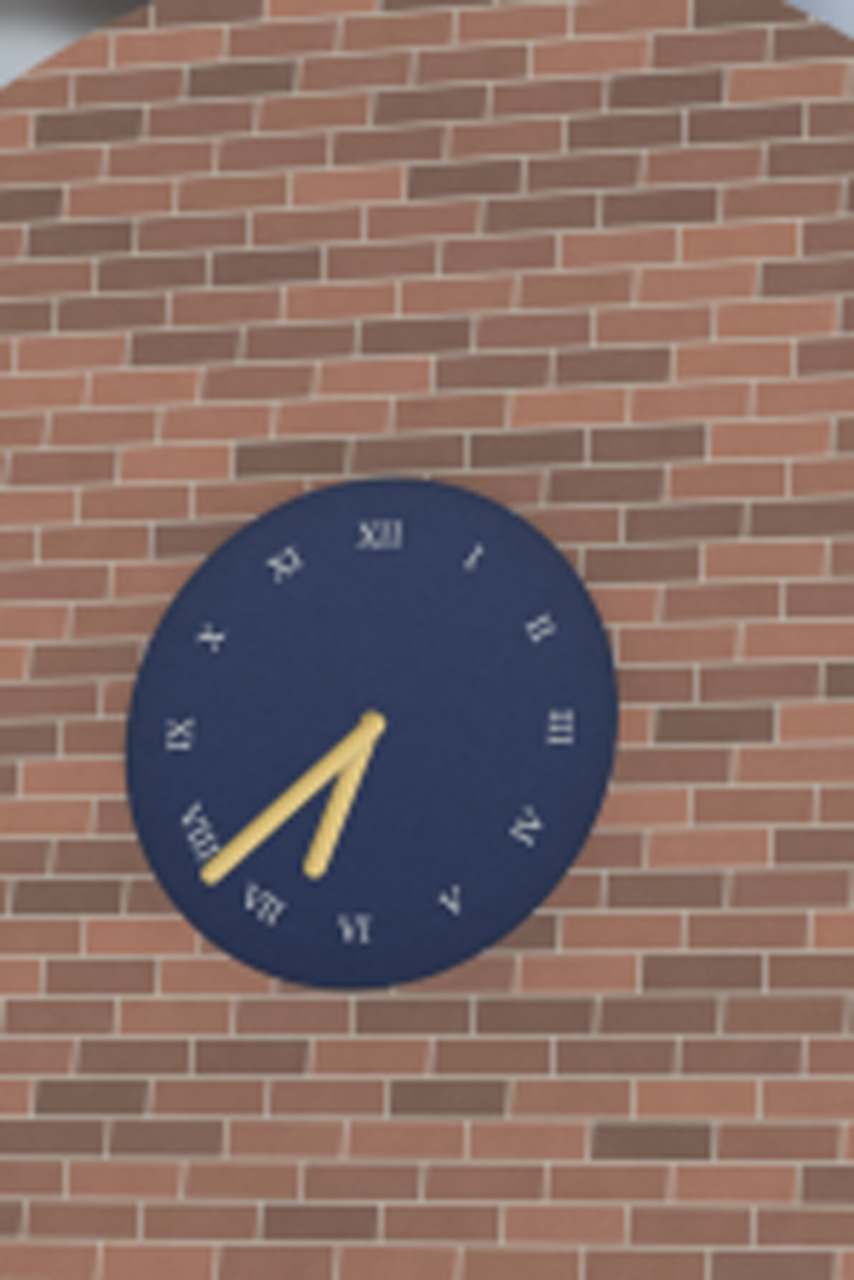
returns 6,38
